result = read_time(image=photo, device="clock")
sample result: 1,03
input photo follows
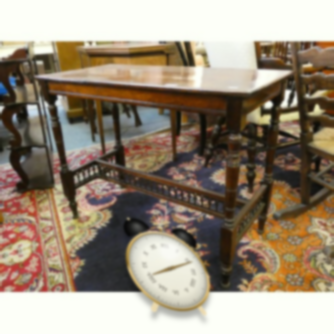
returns 8,11
